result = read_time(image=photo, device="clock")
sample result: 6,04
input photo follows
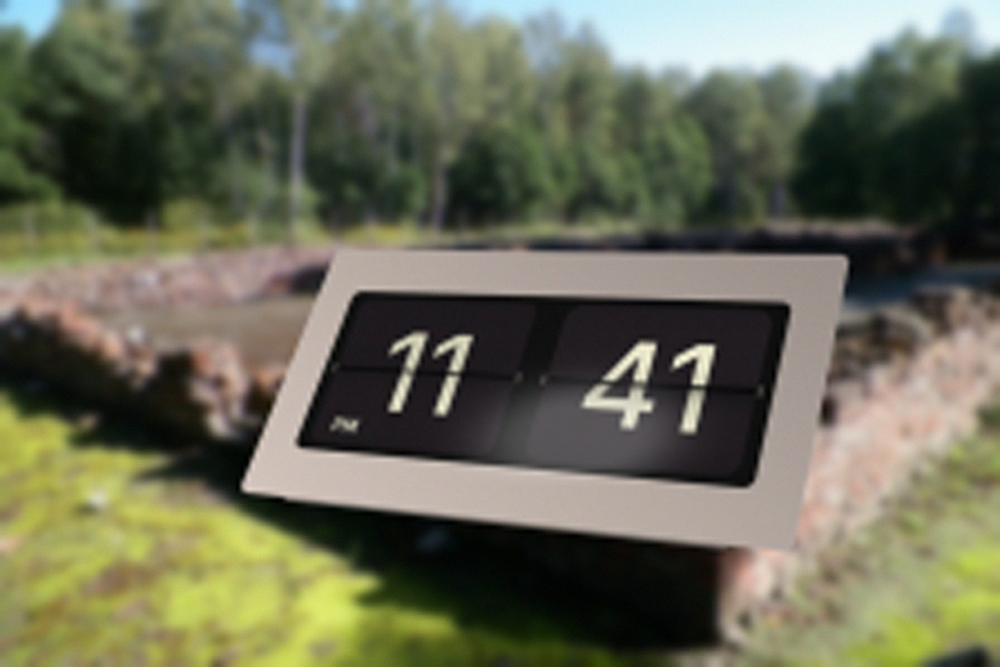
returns 11,41
